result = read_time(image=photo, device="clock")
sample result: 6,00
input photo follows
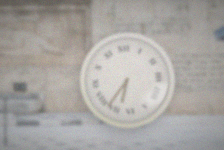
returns 6,37
